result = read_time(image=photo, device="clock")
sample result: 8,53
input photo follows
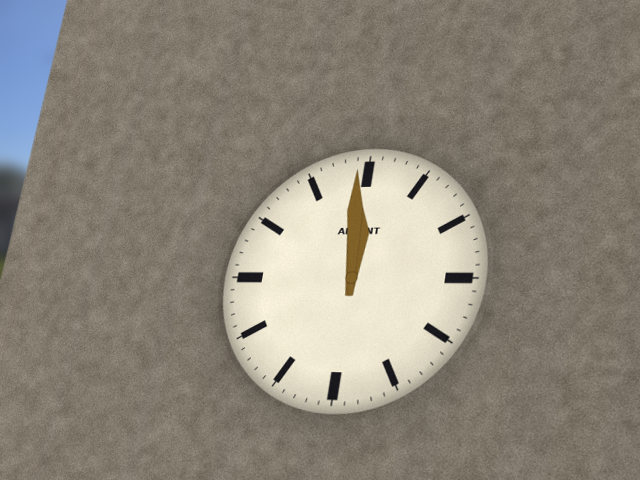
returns 11,59
